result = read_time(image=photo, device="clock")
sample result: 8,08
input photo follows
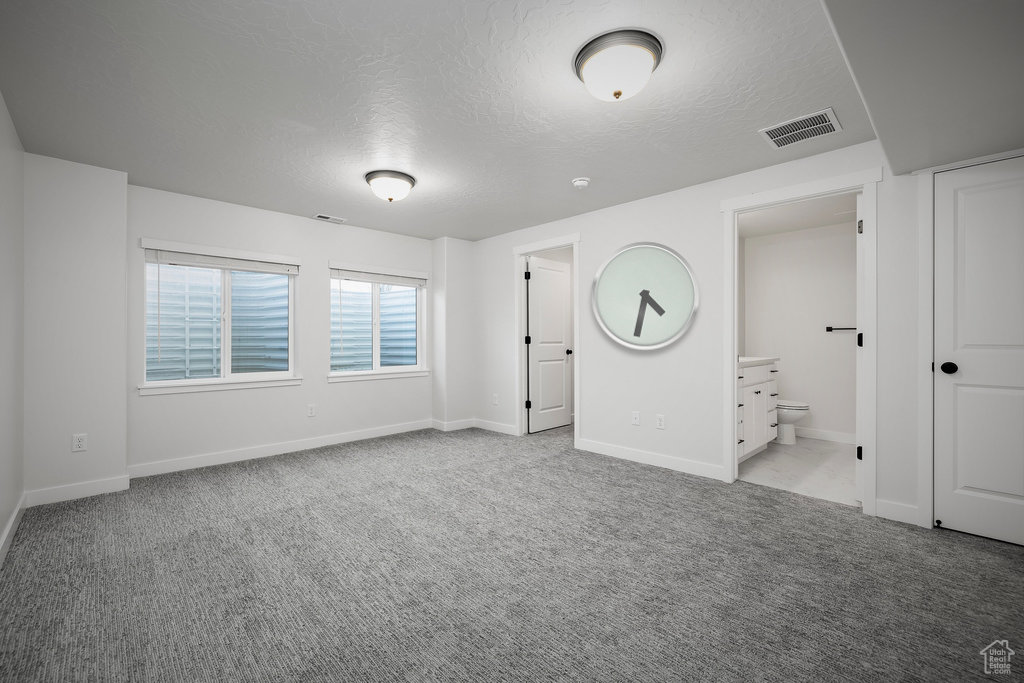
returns 4,32
